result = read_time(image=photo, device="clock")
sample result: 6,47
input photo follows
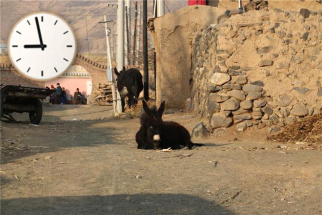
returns 8,58
